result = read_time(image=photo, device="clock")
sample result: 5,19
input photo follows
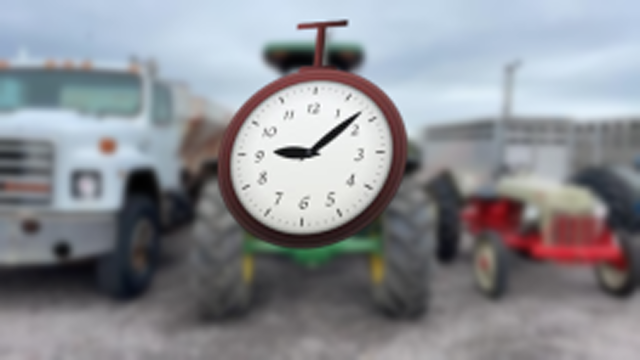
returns 9,08
